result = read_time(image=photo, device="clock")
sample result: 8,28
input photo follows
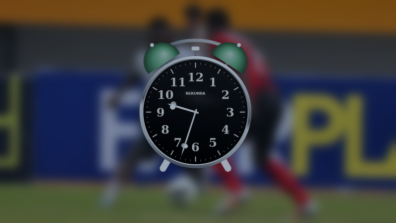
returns 9,33
